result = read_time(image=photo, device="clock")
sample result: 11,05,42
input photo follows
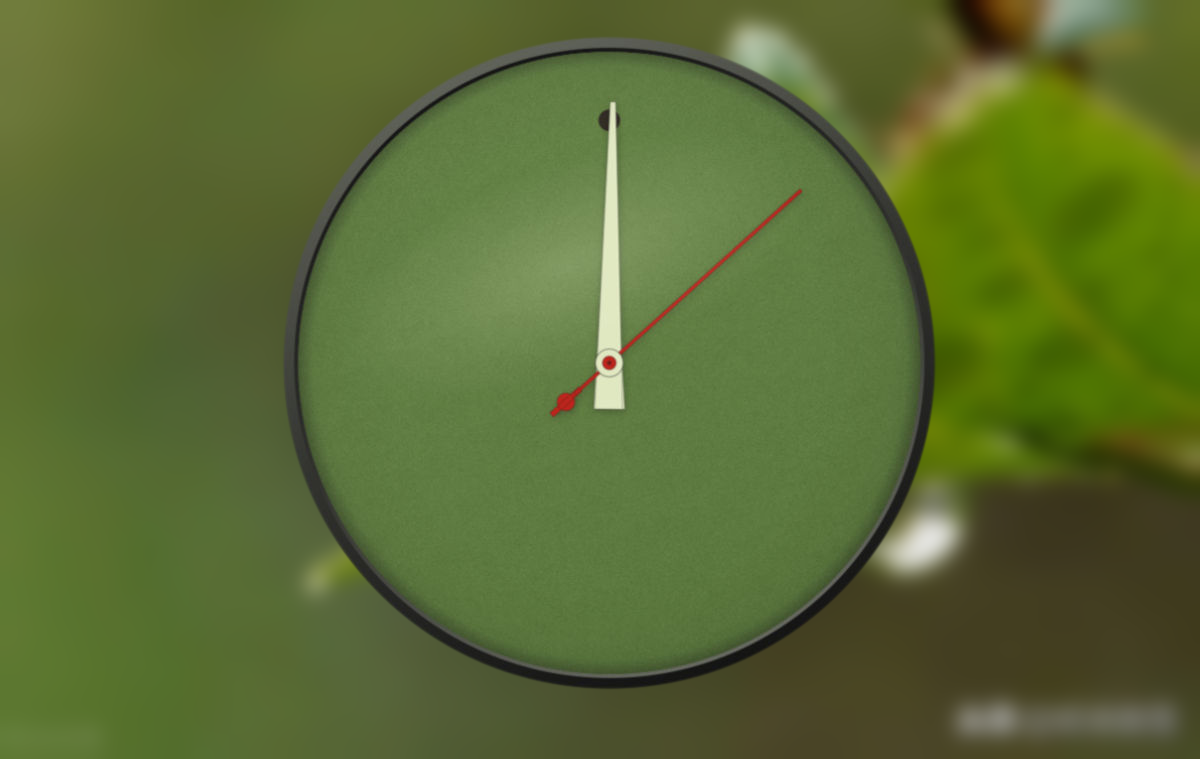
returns 12,00,08
